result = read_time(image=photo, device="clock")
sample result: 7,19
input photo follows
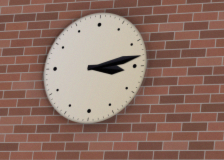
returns 3,13
